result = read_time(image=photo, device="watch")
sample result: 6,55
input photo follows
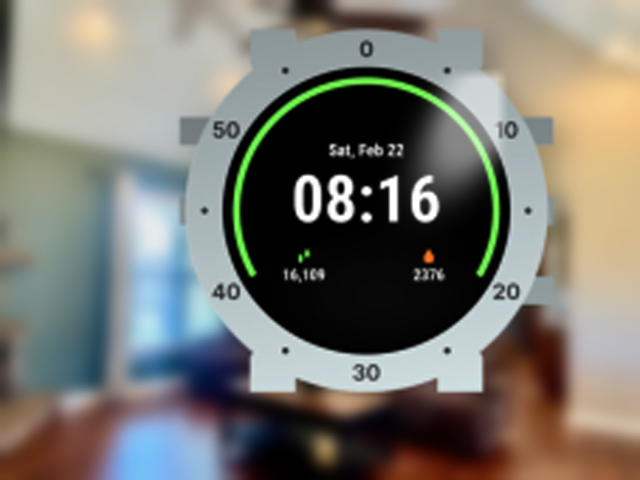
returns 8,16
